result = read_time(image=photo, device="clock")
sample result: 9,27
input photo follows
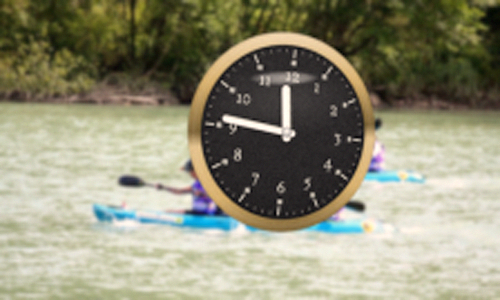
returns 11,46
